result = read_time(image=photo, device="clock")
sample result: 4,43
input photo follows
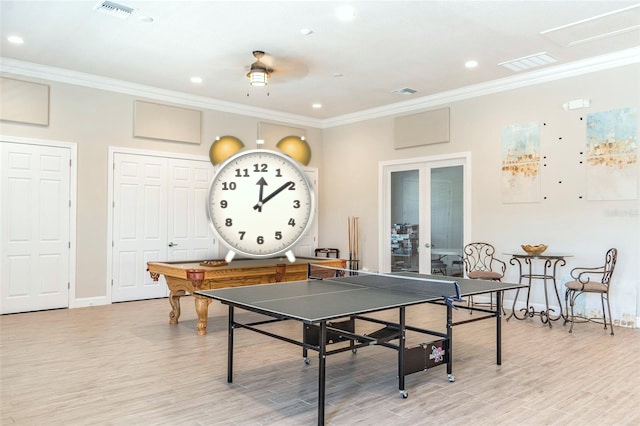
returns 12,09
